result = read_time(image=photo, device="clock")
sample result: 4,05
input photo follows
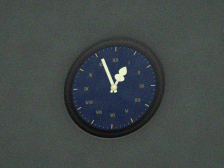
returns 12,56
